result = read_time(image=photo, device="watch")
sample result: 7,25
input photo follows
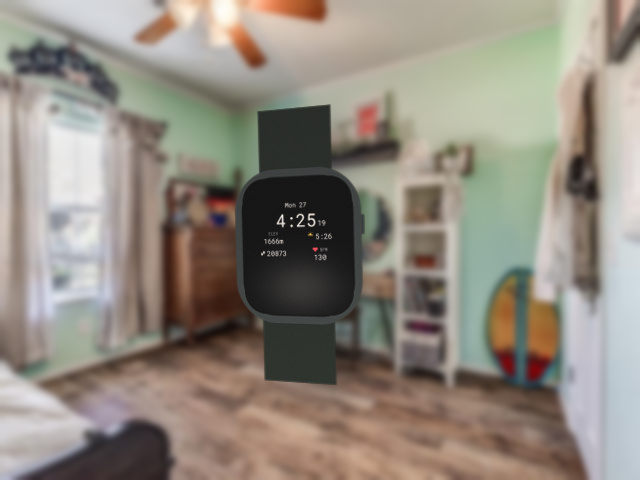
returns 4,25
